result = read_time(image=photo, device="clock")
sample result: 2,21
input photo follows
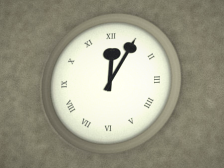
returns 12,05
